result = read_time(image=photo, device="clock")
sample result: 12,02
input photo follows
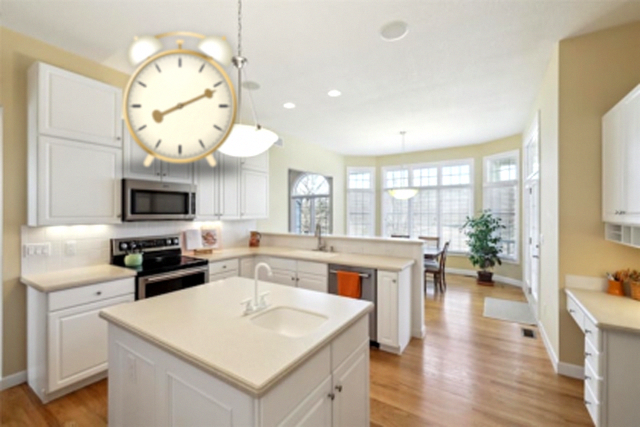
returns 8,11
